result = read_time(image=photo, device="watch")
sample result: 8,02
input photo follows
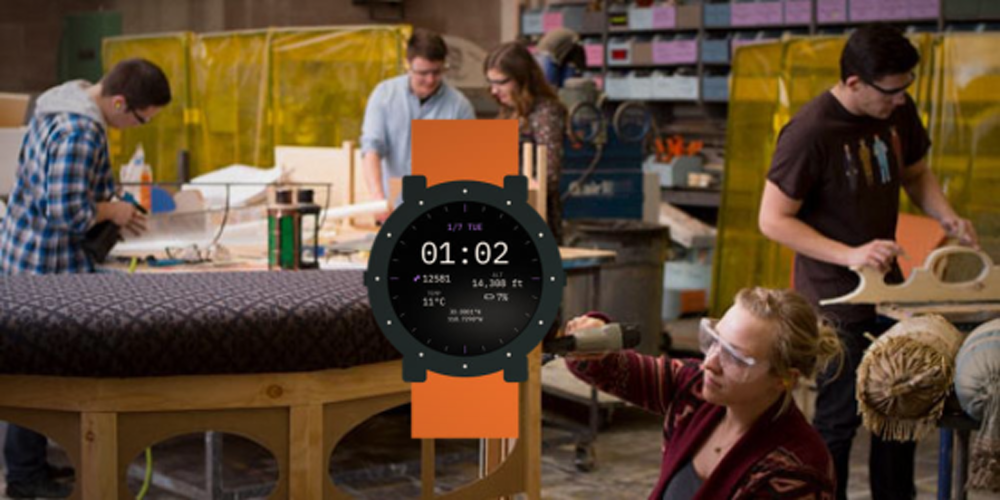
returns 1,02
